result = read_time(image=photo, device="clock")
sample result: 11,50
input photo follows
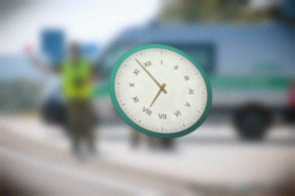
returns 7,58
